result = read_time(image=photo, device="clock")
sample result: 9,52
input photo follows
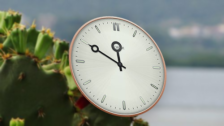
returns 11,50
